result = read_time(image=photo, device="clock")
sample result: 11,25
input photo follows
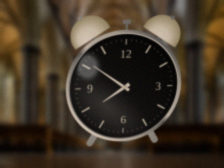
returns 7,51
